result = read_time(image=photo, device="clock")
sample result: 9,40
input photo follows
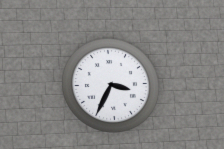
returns 3,35
